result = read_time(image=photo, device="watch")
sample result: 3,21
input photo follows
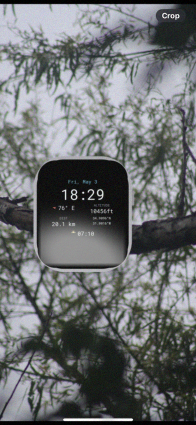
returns 18,29
